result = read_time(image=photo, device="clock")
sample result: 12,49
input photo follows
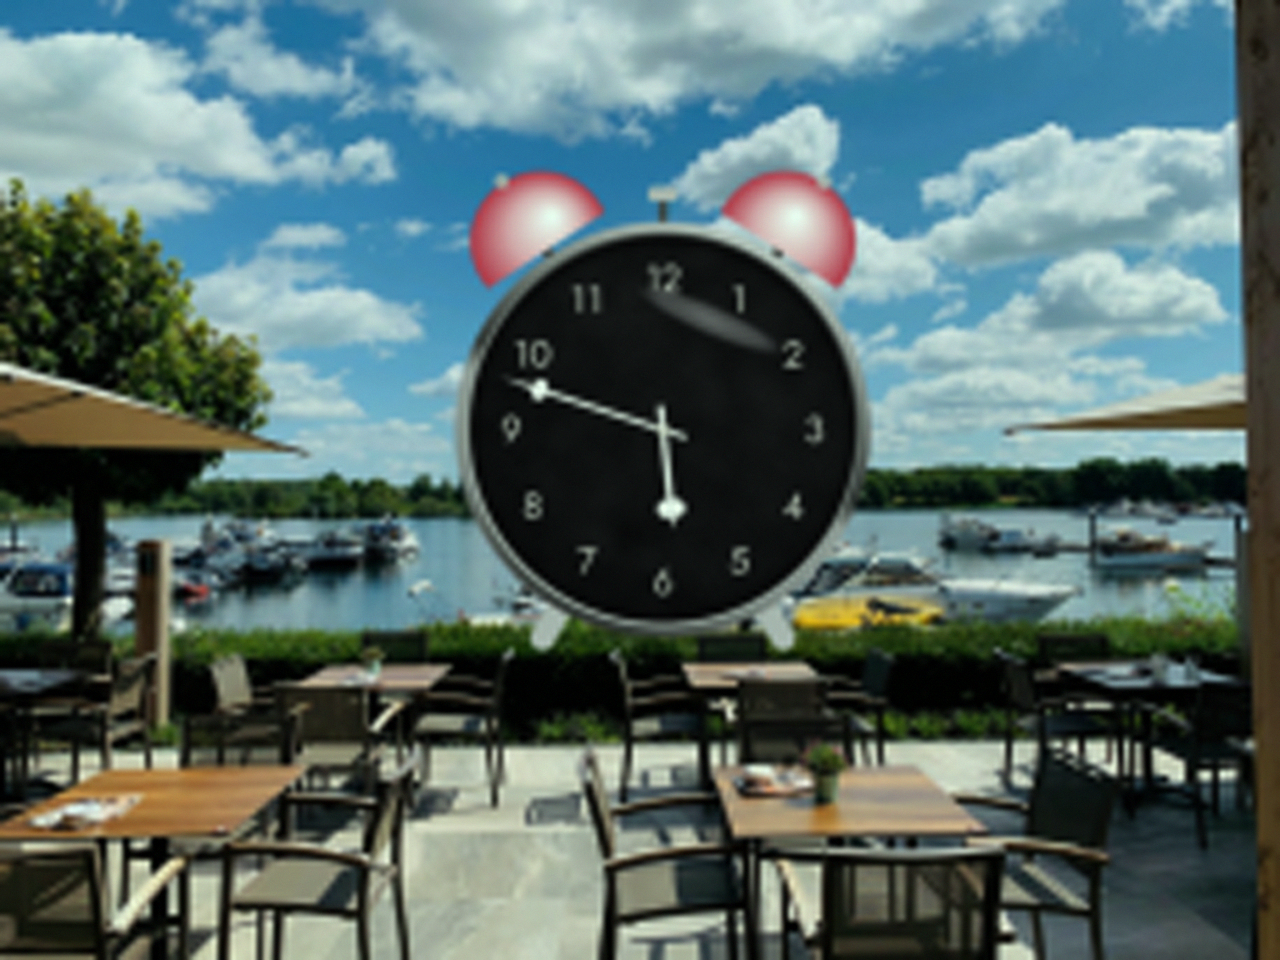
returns 5,48
